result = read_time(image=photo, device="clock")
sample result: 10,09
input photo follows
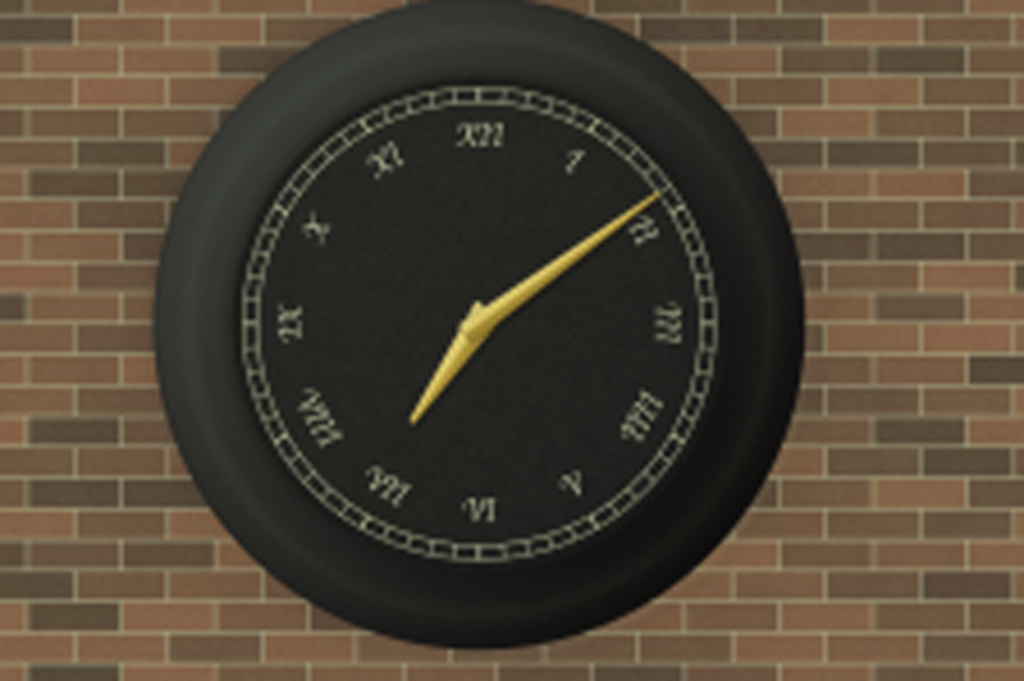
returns 7,09
